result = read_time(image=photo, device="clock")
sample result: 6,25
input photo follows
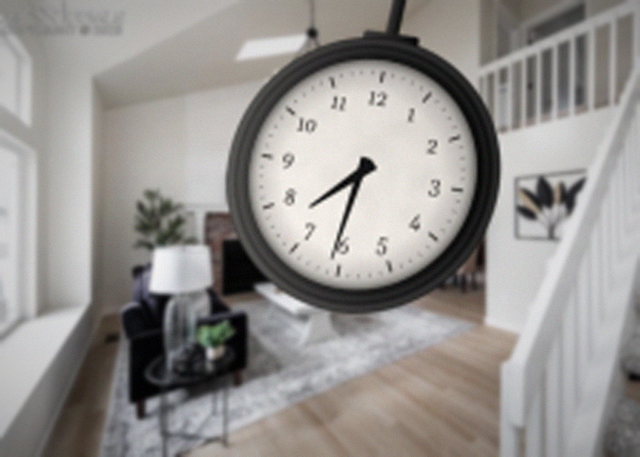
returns 7,31
